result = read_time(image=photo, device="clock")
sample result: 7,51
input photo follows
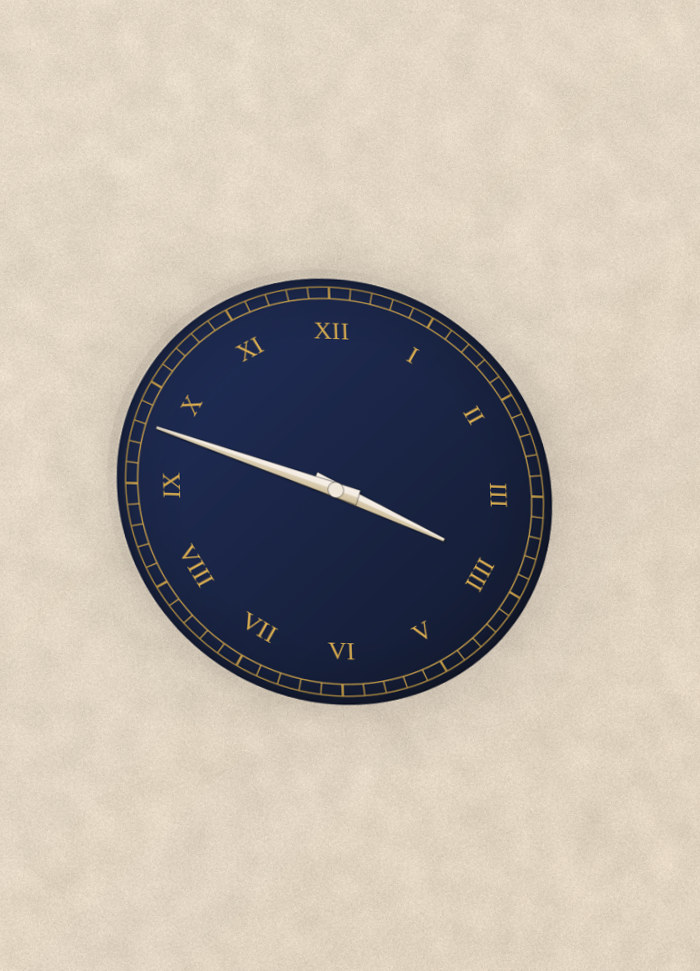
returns 3,48
